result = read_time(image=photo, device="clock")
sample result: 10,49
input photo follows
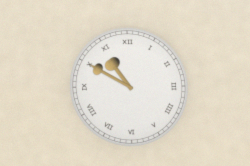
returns 10,50
